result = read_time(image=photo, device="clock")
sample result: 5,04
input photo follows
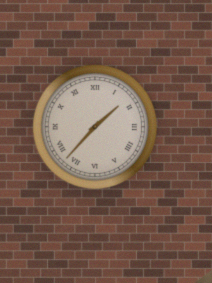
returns 1,37
